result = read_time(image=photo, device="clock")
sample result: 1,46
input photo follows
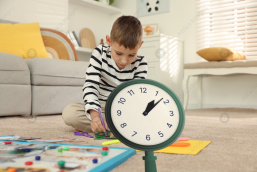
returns 1,08
